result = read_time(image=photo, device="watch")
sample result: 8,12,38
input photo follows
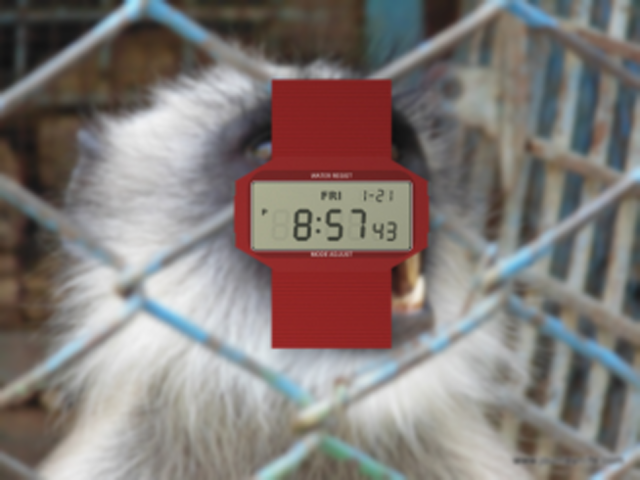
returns 8,57,43
